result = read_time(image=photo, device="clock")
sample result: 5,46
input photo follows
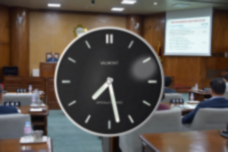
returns 7,28
